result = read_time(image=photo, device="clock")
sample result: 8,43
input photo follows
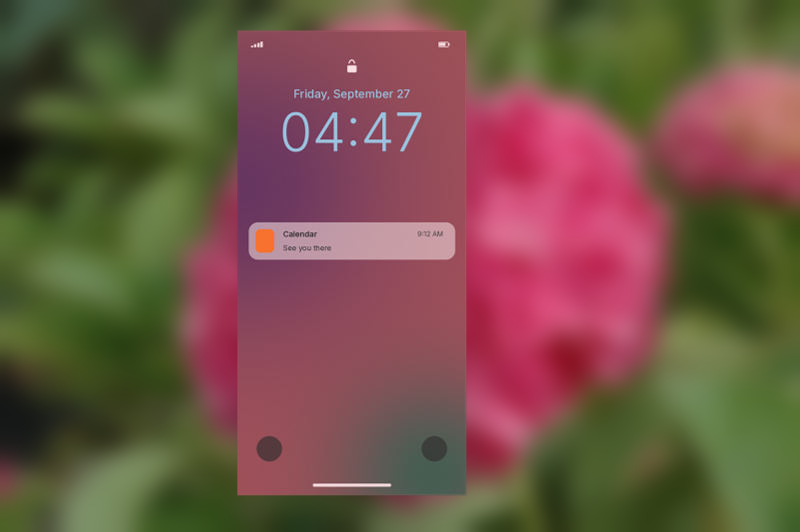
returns 4,47
